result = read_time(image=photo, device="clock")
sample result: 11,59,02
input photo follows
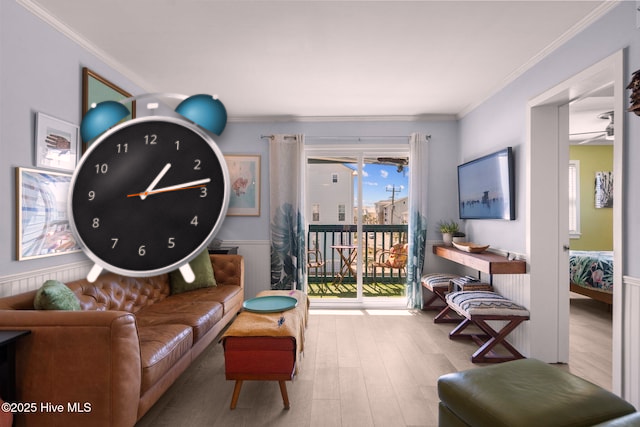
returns 1,13,14
